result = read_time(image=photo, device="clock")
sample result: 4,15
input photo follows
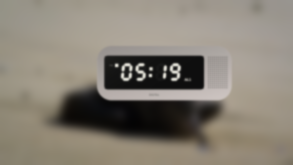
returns 5,19
